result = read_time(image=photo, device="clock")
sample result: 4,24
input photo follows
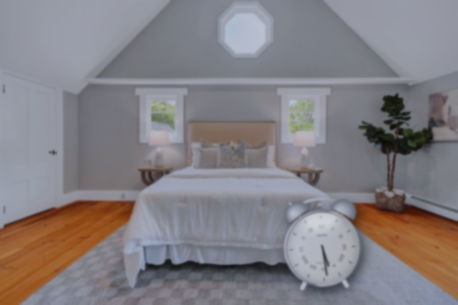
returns 5,29
